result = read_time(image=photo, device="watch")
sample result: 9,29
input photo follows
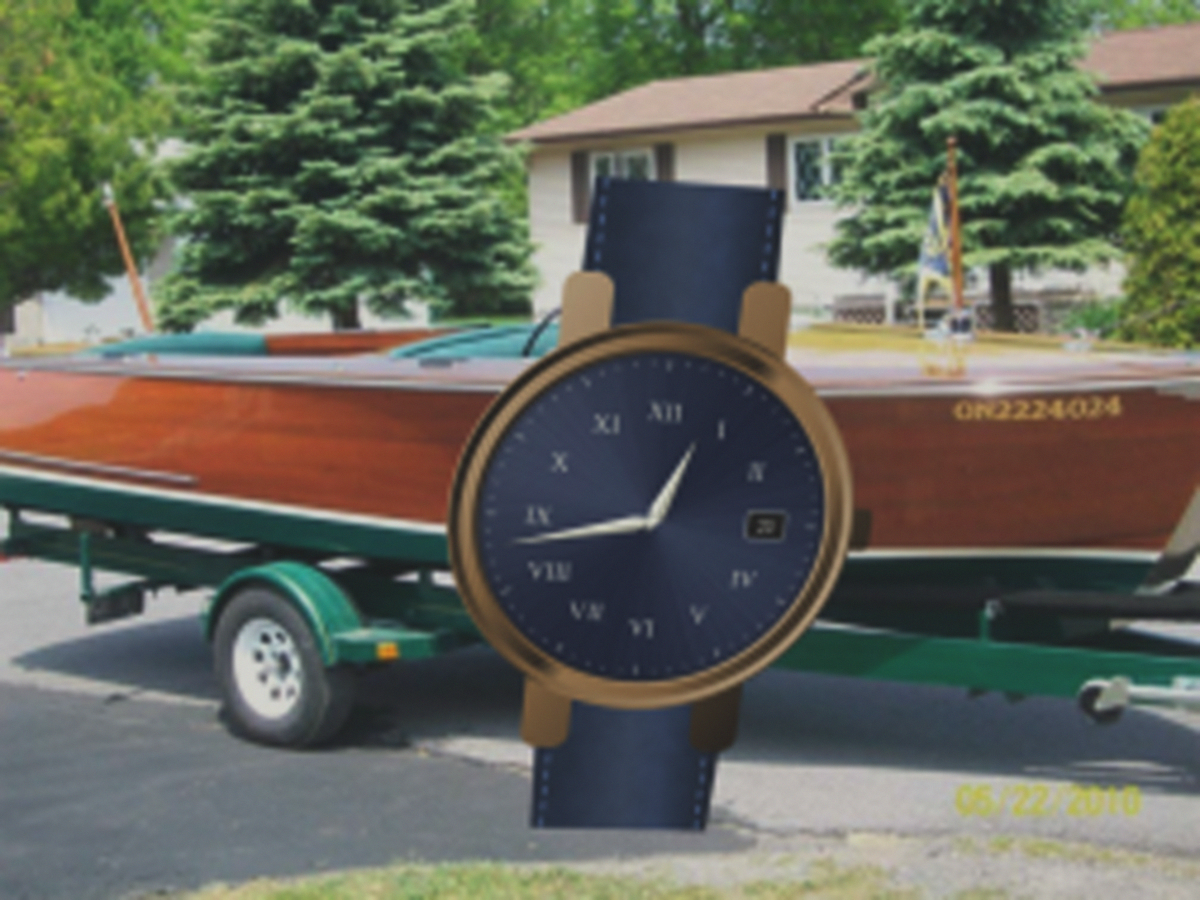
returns 12,43
